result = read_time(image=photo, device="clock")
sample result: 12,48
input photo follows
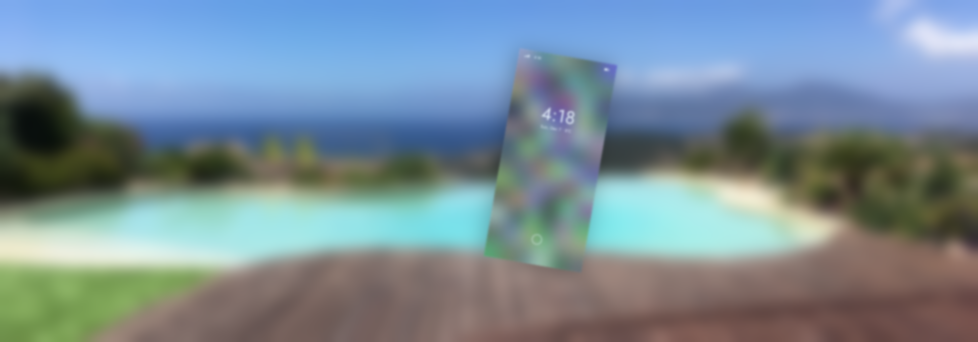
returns 4,18
